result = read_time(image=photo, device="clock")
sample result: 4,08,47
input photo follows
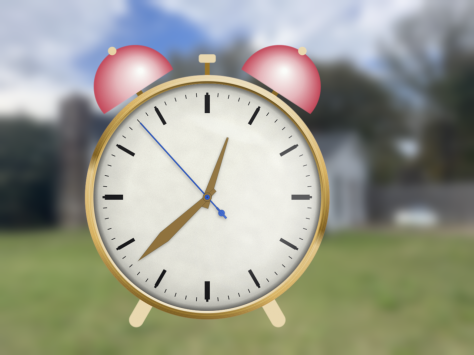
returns 12,37,53
